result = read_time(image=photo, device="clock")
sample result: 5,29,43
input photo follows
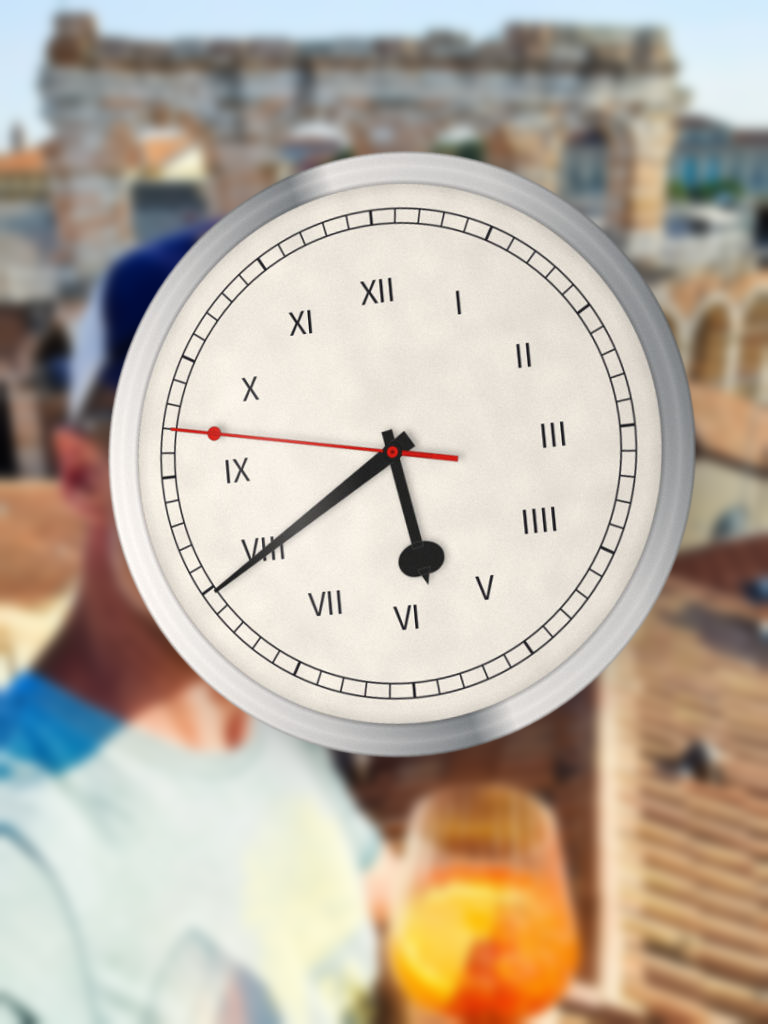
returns 5,39,47
